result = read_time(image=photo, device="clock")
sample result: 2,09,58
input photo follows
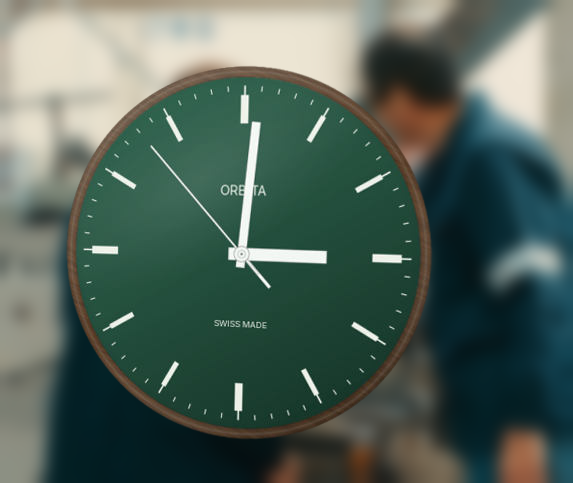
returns 3,00,53
